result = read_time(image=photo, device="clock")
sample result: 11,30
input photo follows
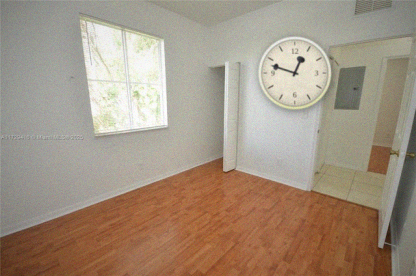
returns 12,48
